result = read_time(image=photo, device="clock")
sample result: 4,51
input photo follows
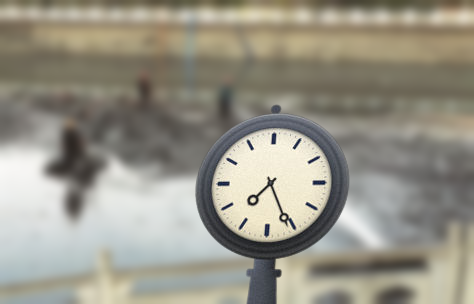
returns 7,26
